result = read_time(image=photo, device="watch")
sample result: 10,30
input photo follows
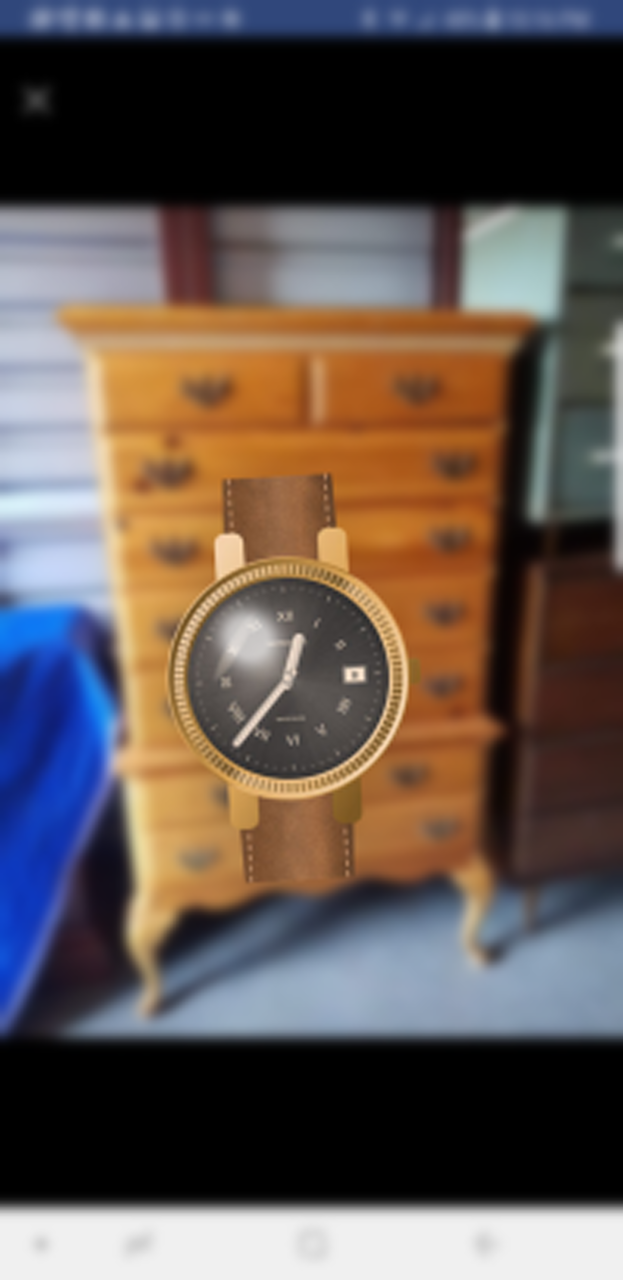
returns 12,37
